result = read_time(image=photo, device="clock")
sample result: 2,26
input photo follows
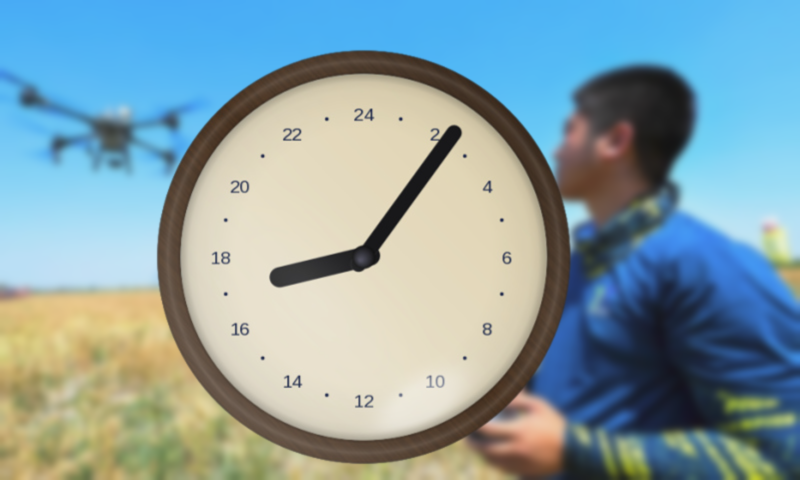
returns 17,06
